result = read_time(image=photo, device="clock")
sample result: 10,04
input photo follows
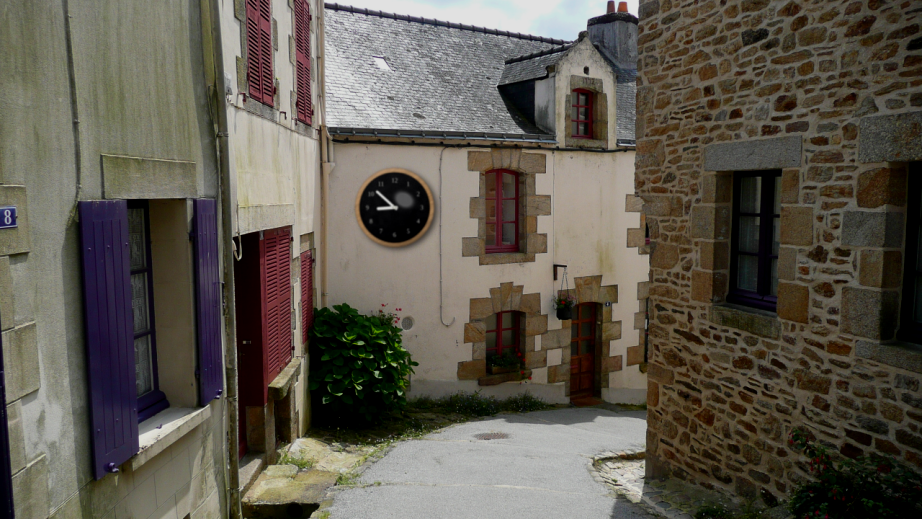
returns 8,52
